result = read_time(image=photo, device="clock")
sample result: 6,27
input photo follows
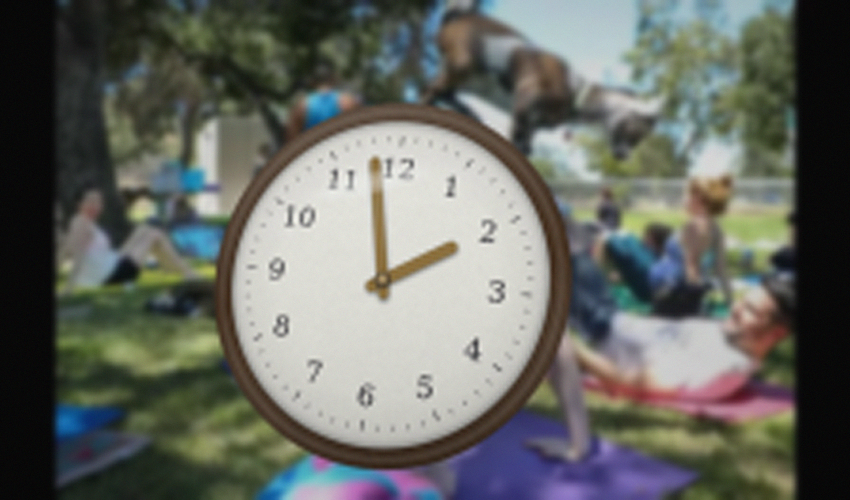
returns 1,58
